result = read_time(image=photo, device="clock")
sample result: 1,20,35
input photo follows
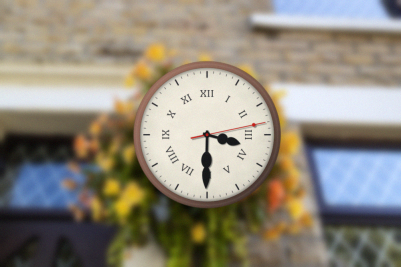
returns 3,30,13
